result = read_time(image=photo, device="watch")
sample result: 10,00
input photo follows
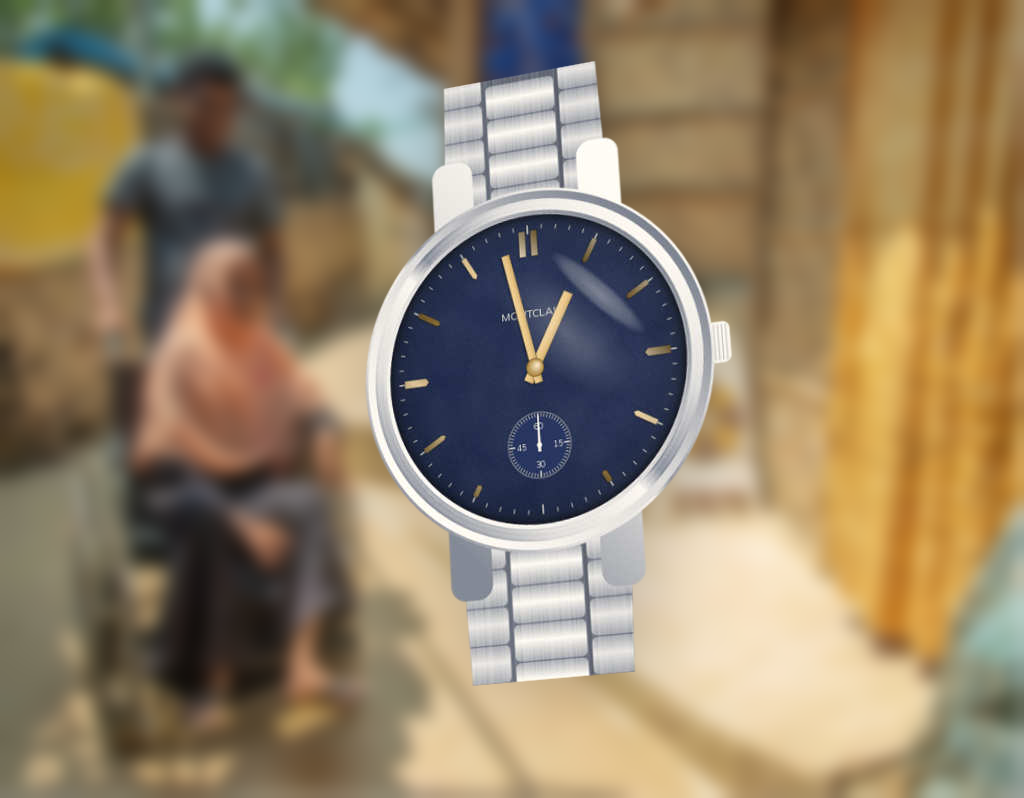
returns 12,58
